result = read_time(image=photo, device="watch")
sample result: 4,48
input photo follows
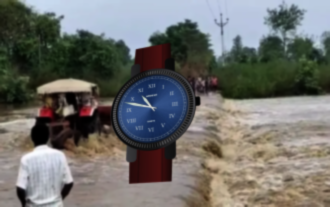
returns 10,48
